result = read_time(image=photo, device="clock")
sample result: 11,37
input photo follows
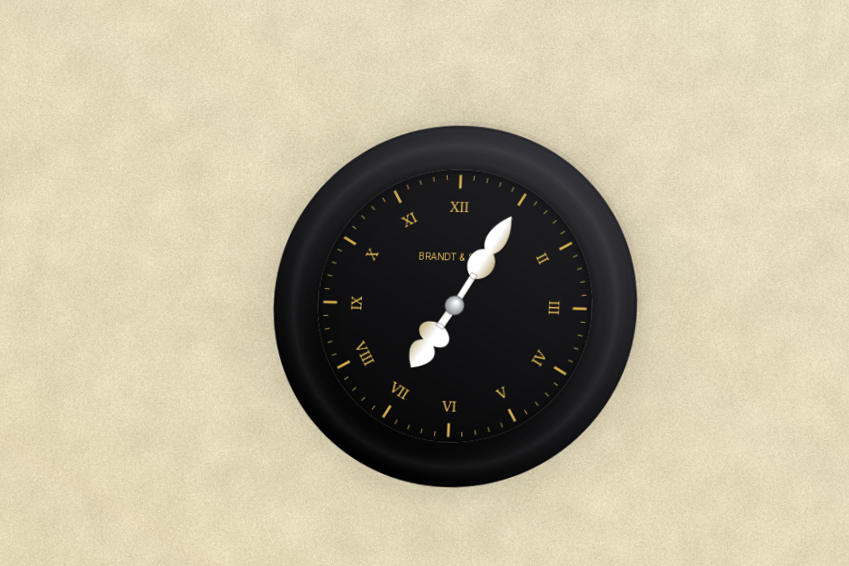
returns 7,05
